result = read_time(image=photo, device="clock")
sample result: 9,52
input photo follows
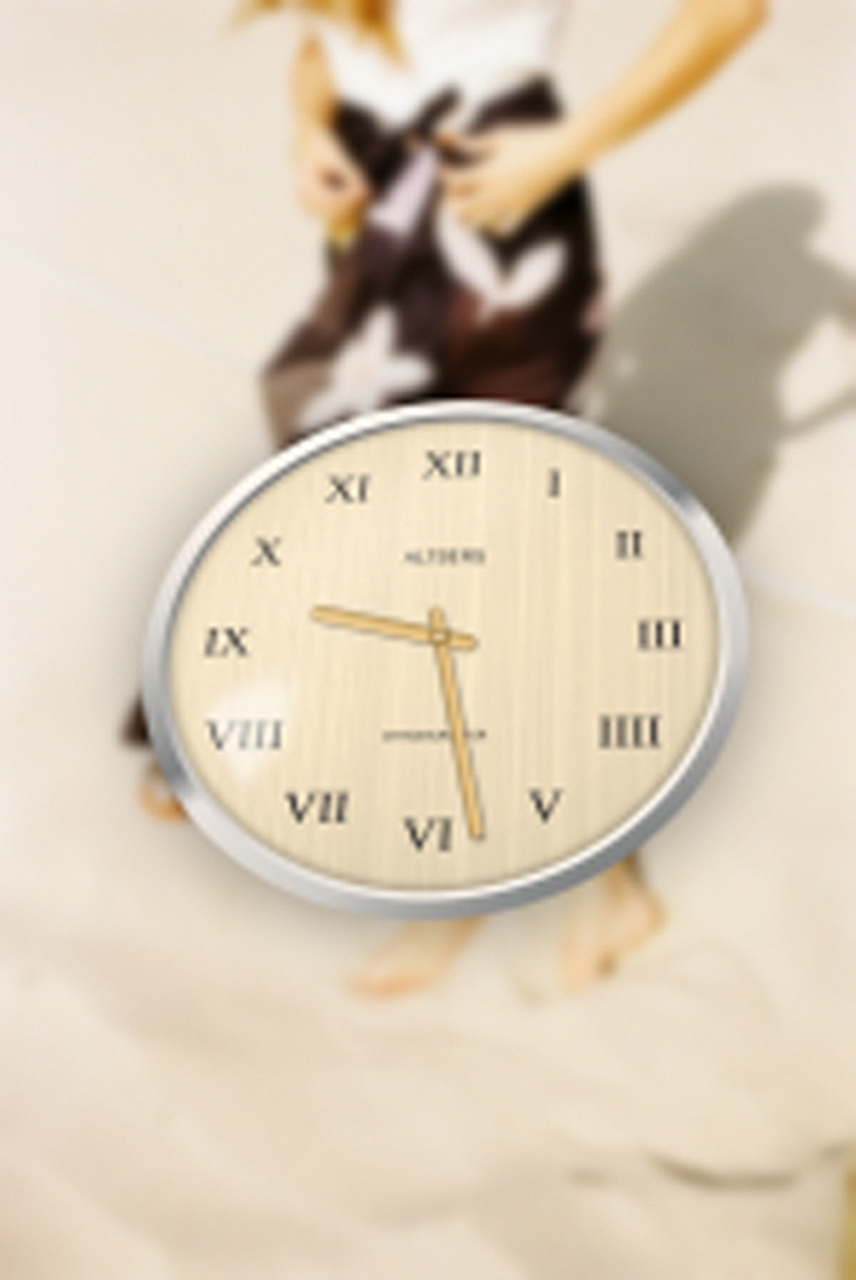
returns 9,28
